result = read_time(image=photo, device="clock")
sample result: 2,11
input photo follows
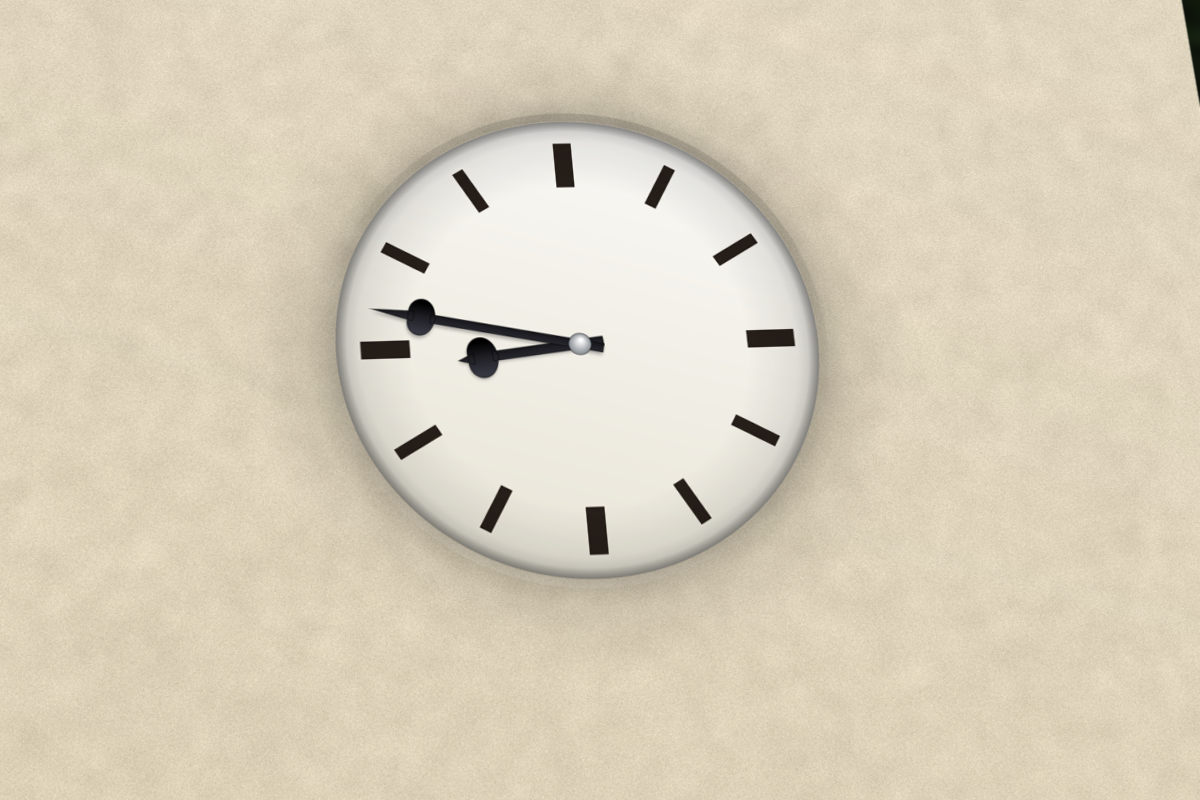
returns 8,47
